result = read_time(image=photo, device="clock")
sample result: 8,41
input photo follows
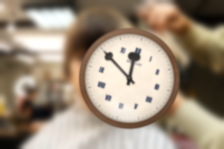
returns 11,50
